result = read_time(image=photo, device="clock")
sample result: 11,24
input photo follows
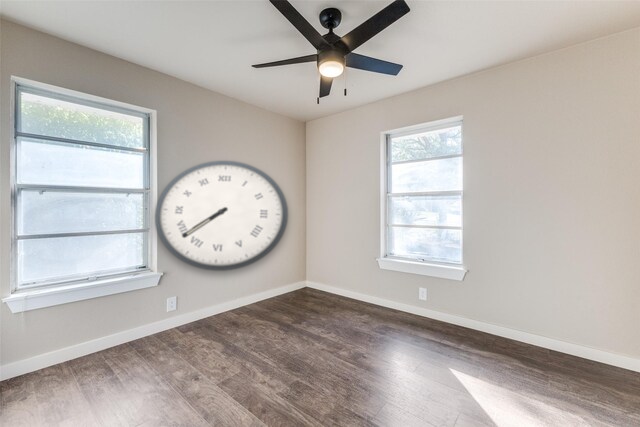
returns 7,38
